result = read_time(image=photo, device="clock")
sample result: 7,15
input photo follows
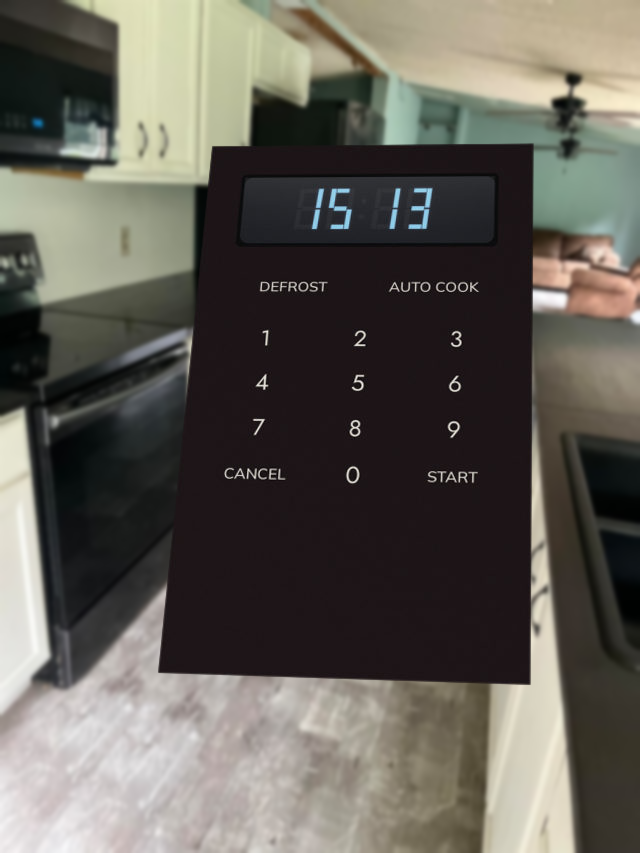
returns 15,13
